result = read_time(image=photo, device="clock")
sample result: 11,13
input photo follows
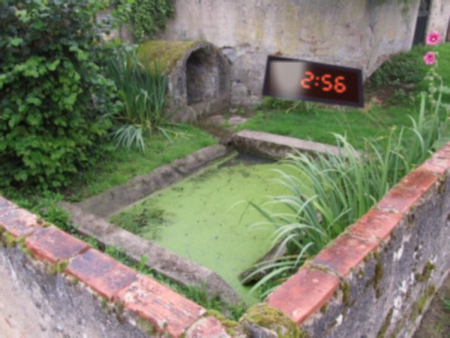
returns 2,56
